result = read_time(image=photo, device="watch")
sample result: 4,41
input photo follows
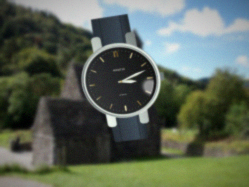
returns 3,12
